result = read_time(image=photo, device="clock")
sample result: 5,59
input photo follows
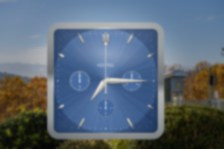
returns 7,15
